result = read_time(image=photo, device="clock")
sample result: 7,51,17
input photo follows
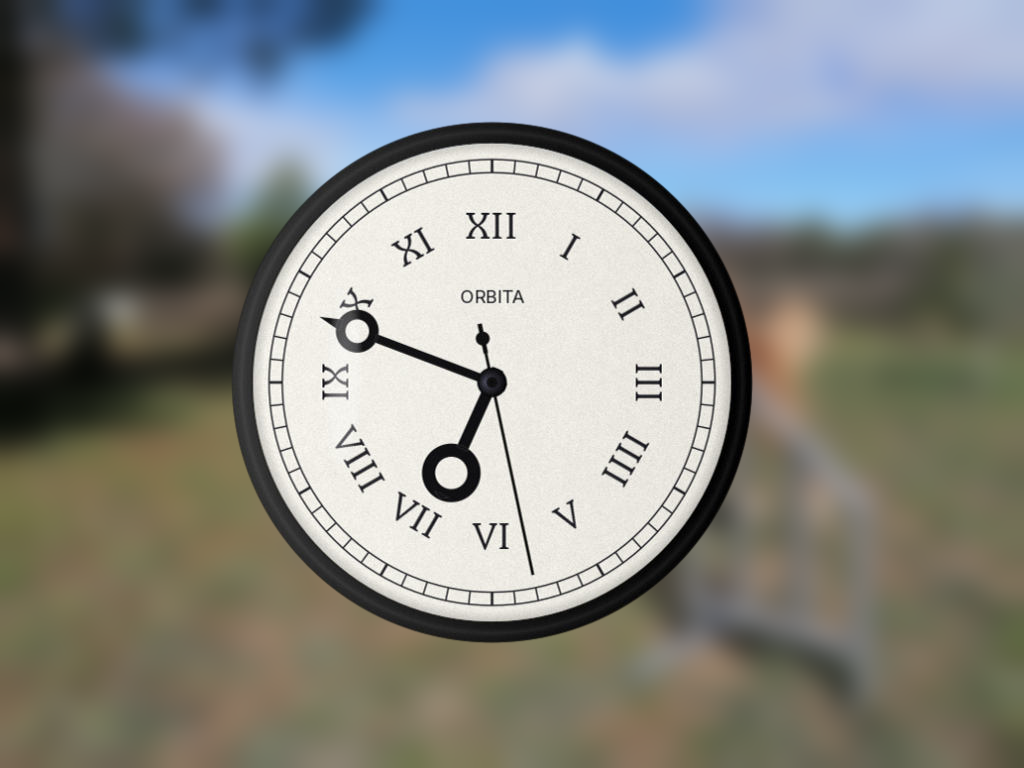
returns 6,48,28
